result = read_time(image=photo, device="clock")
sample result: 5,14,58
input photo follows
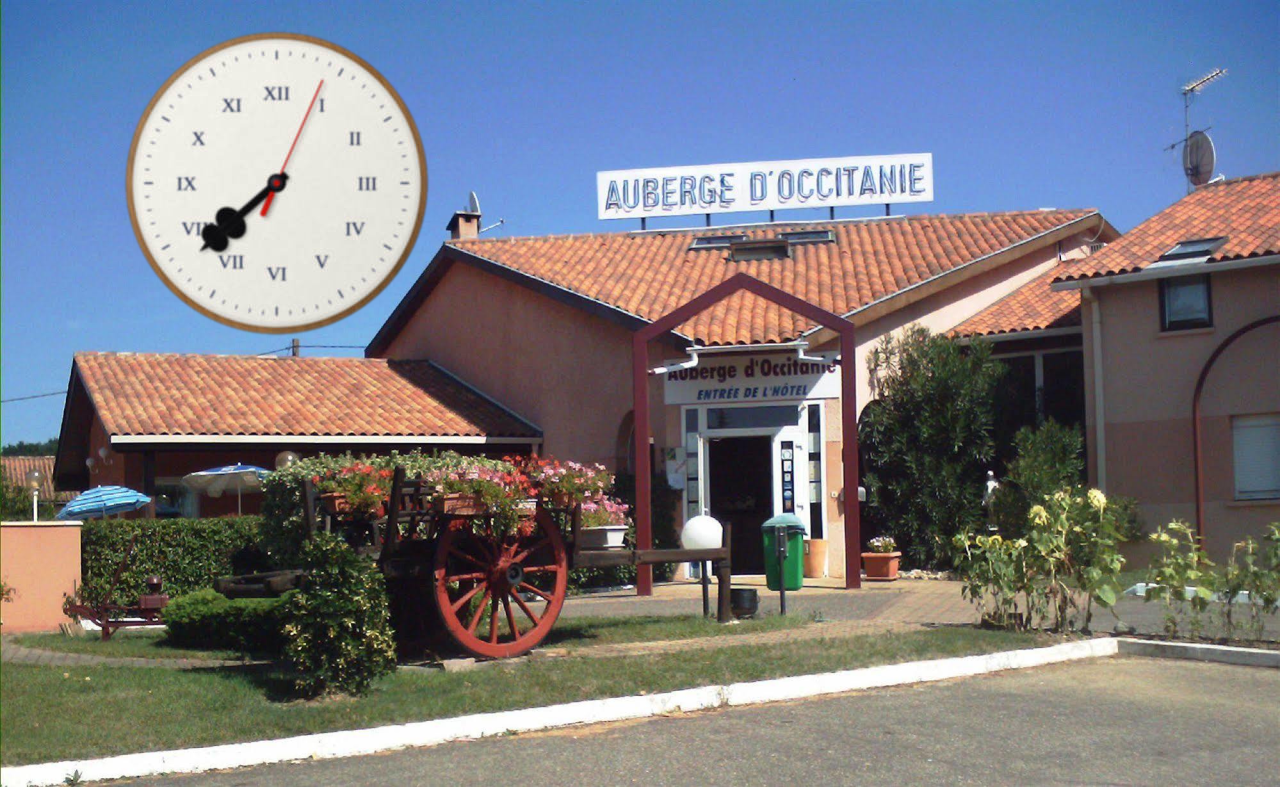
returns 7,38,04
